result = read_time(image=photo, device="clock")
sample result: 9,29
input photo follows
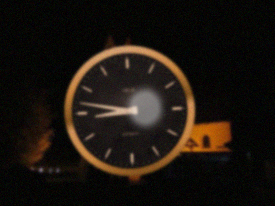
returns 8,47
